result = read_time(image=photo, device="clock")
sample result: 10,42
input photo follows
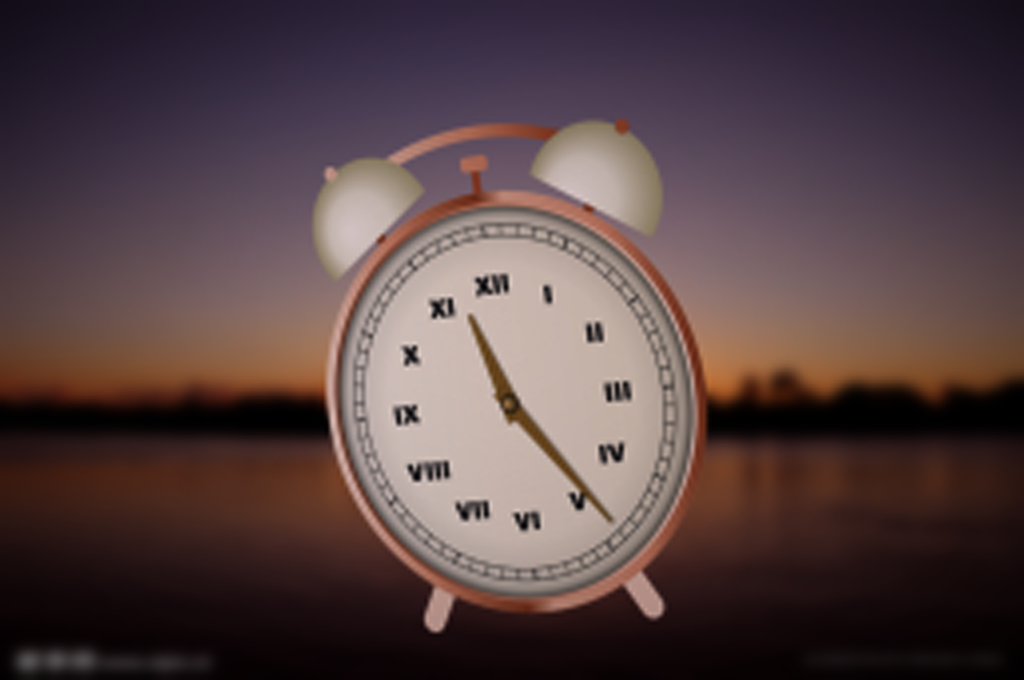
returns 11,24
